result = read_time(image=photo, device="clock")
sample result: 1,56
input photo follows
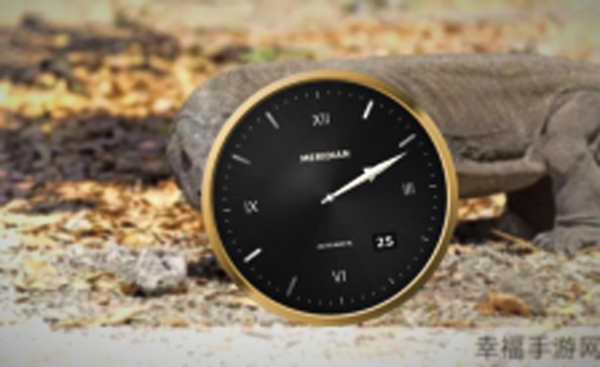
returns 2,11
